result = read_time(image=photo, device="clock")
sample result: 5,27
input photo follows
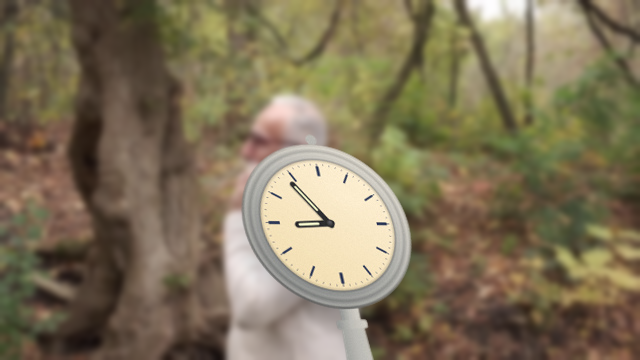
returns 8,54
